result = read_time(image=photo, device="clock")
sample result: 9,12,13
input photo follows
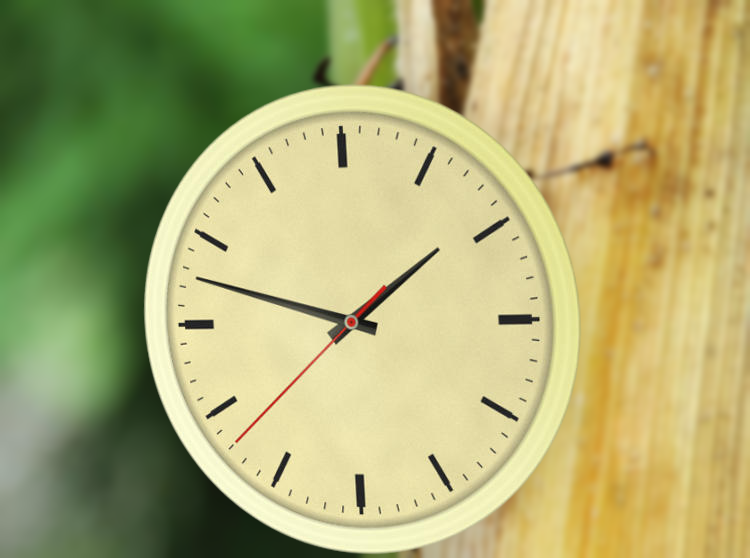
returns 1,47,38
